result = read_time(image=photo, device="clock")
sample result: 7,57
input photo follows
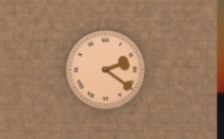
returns 2,21
